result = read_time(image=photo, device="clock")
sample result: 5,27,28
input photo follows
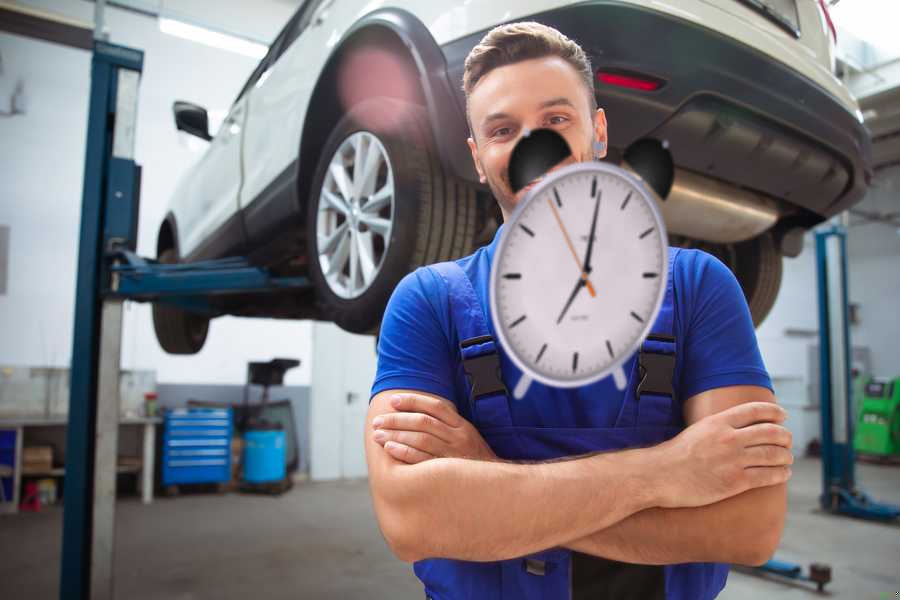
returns 7,00,54
